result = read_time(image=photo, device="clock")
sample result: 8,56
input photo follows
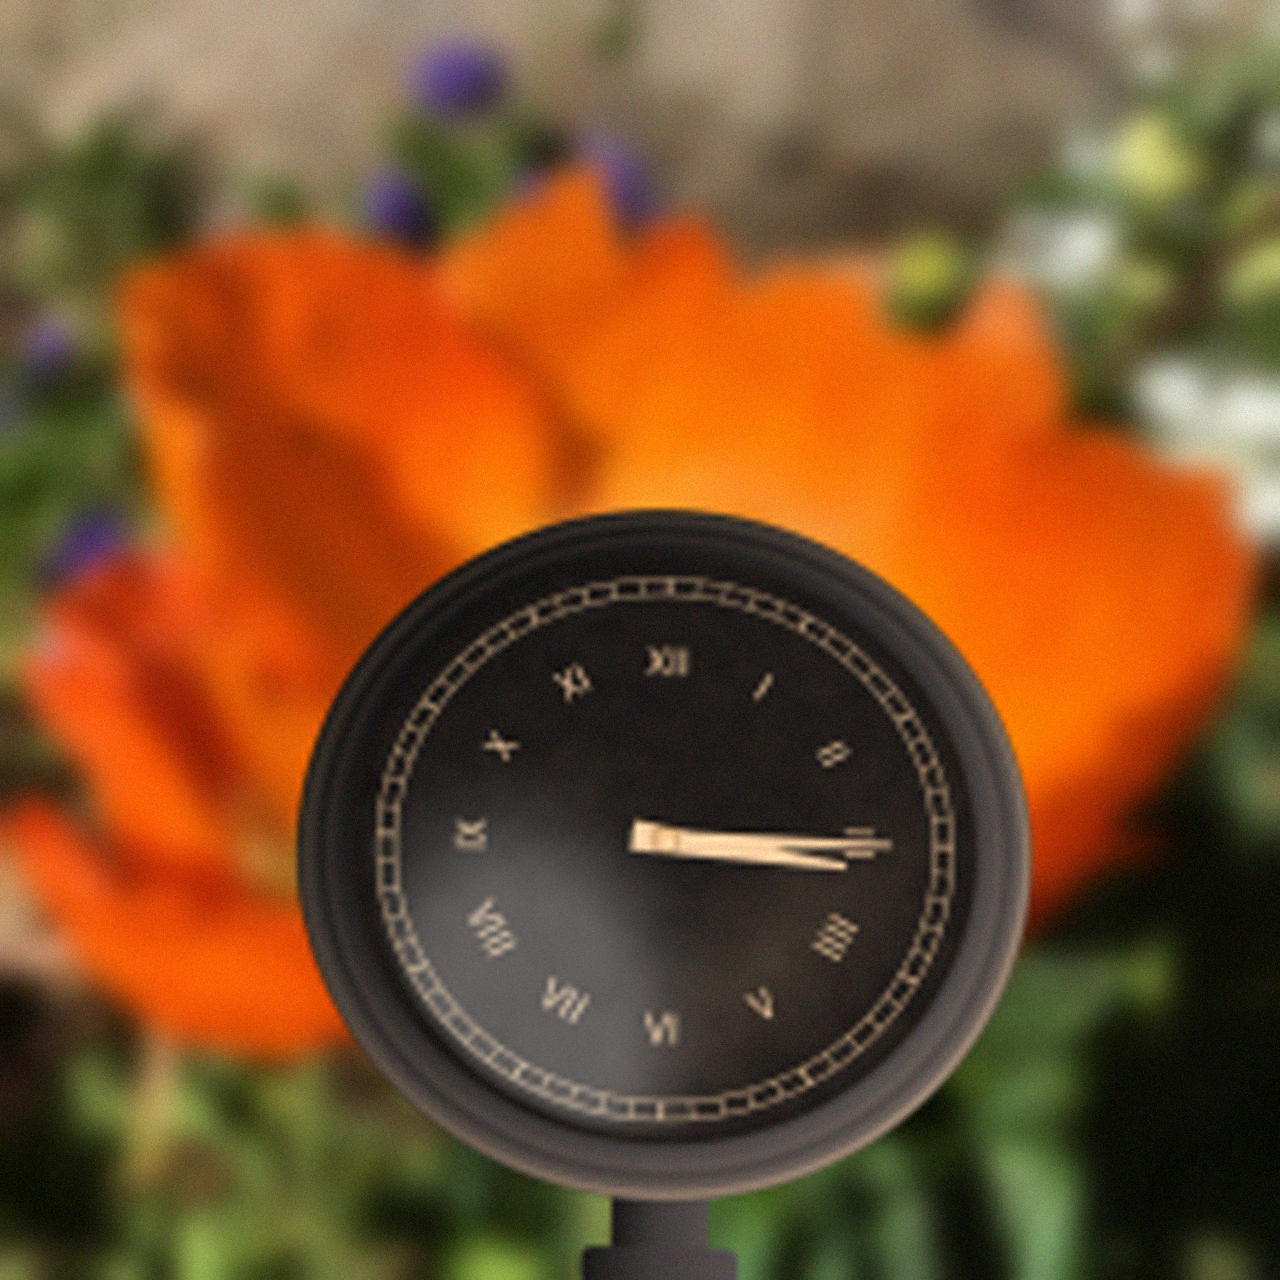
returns 3,15
